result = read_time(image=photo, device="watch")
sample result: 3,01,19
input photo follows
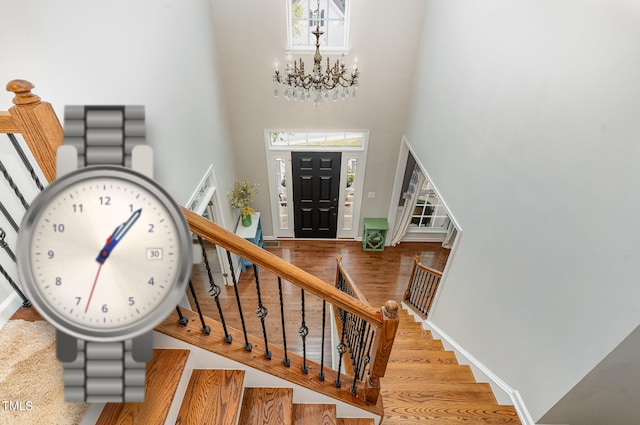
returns 1,06,33
